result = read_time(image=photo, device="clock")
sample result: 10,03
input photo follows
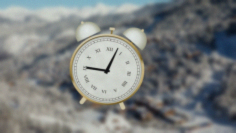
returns 9,03
